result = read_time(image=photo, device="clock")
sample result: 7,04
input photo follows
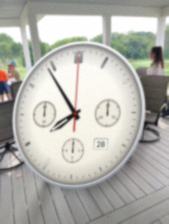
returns 7,54
